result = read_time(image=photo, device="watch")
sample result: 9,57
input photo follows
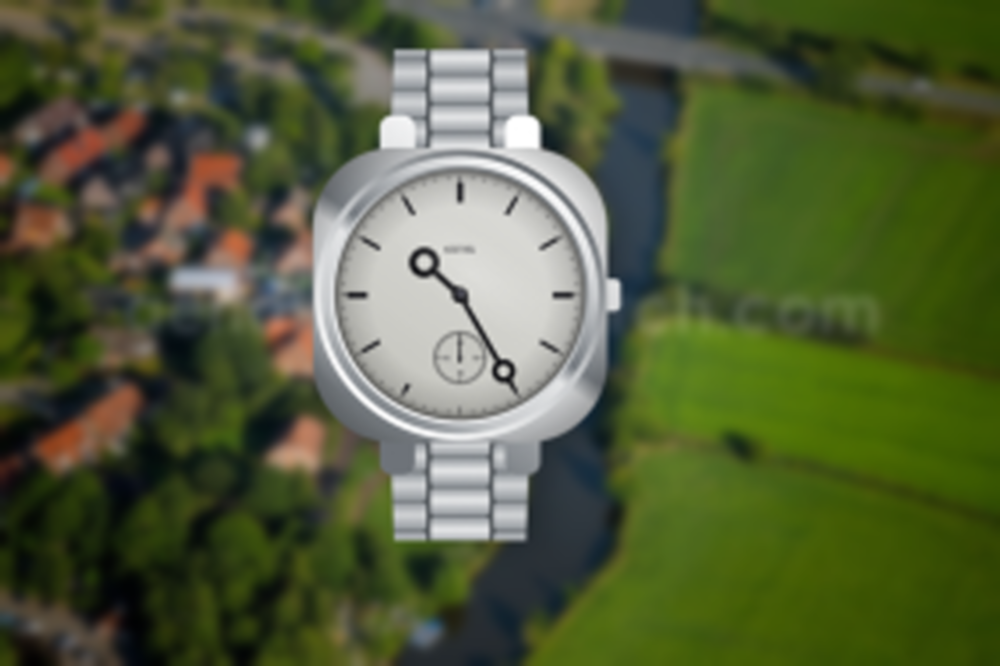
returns 10,25
